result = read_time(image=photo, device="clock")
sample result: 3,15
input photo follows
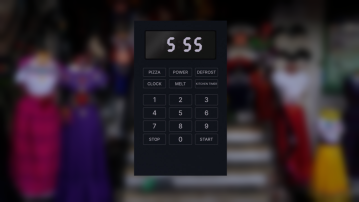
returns 5,55
